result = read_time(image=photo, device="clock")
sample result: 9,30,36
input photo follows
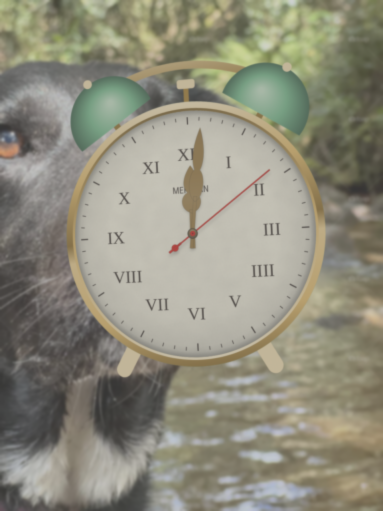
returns 12,01,09
